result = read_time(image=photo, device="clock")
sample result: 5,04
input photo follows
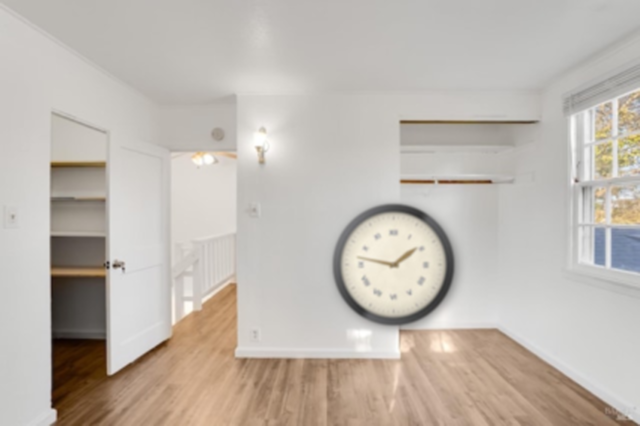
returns 1,47
